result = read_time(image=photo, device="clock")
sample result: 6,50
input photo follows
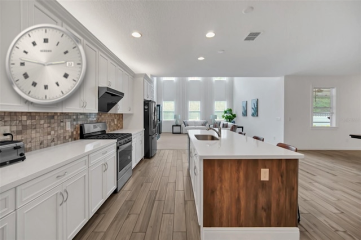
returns 2,47
